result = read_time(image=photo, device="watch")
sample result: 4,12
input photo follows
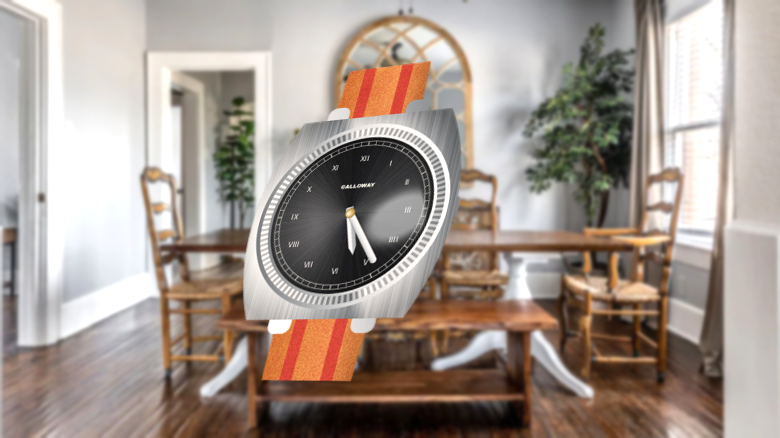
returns 5,24
